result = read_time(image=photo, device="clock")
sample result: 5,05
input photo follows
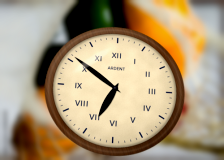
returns 6,51
